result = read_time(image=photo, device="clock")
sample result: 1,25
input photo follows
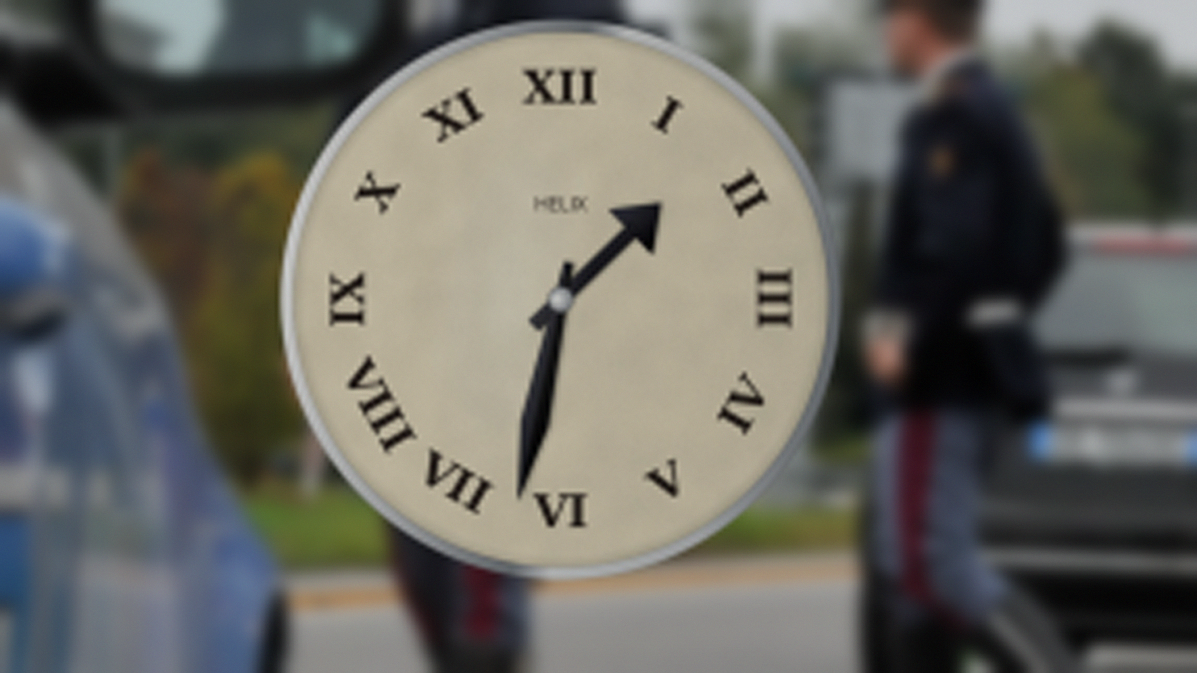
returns 1,32
